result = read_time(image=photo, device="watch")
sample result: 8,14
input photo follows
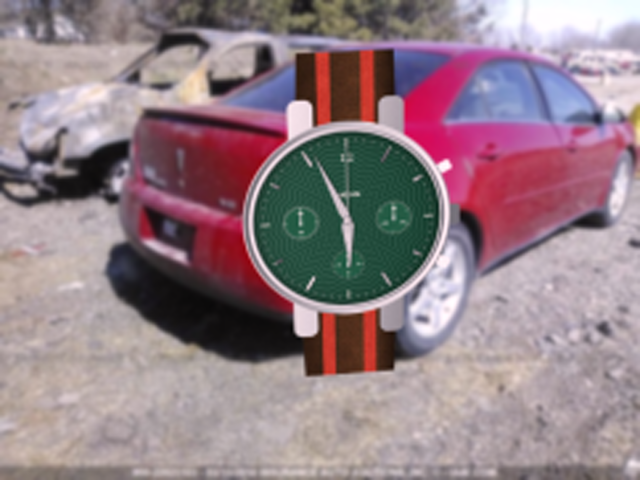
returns 5,56
